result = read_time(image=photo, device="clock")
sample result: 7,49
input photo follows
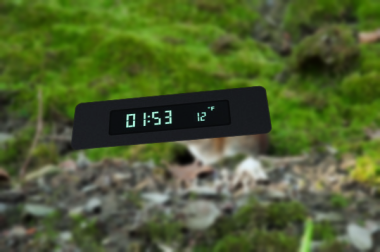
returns 1,53
